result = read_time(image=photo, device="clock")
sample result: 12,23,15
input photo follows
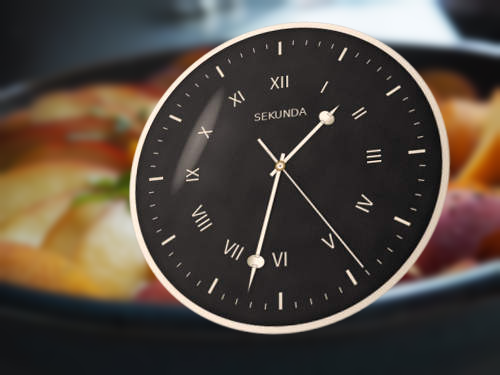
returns 1,32,24
